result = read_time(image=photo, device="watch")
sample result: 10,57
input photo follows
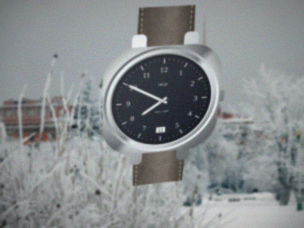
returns 7,50
